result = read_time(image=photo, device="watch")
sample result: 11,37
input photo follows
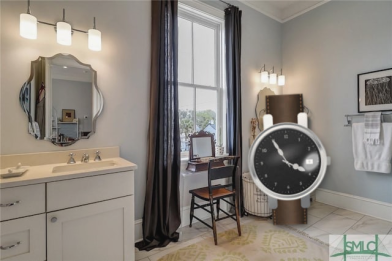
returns 3,55
